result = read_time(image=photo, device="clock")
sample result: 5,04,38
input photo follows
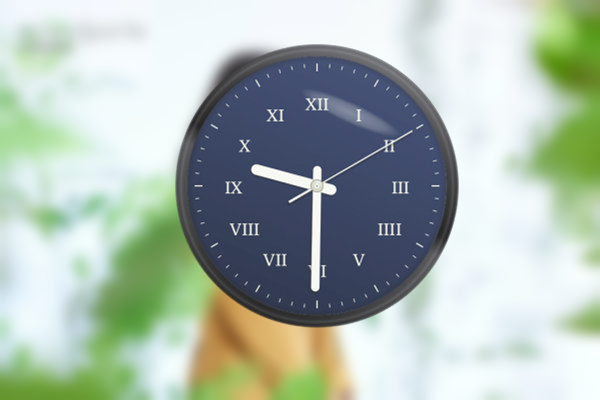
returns 9,30,10
